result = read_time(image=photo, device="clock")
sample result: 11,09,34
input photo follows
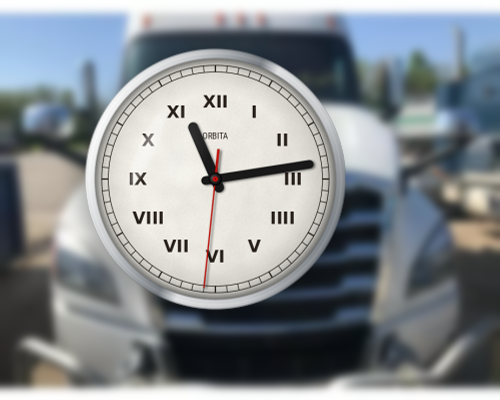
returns 11,13,31
